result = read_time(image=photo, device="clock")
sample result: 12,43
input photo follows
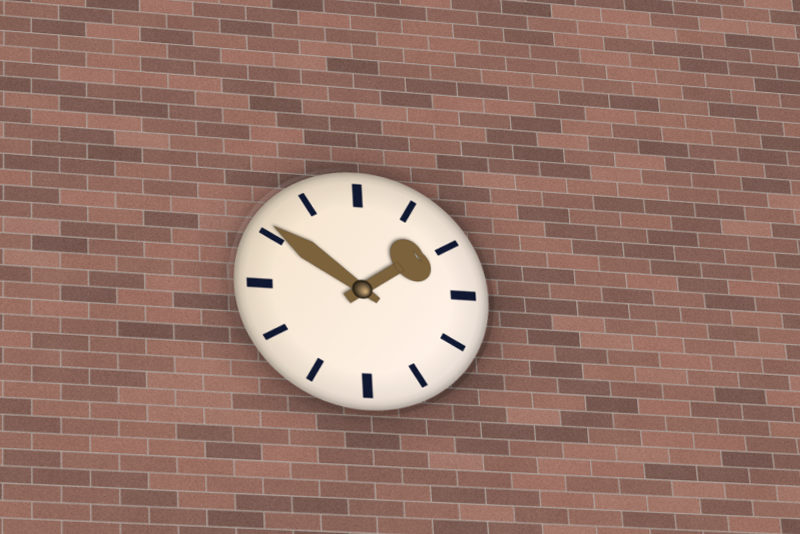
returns 1,51
